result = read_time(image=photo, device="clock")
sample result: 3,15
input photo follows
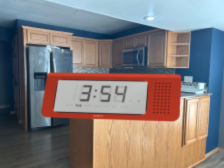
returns 3,54
